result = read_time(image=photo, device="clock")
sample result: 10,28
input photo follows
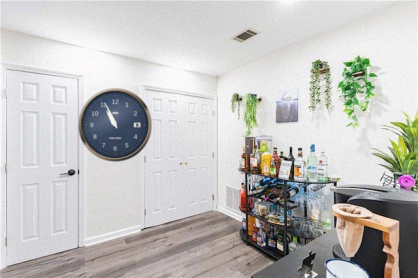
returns 10,56
